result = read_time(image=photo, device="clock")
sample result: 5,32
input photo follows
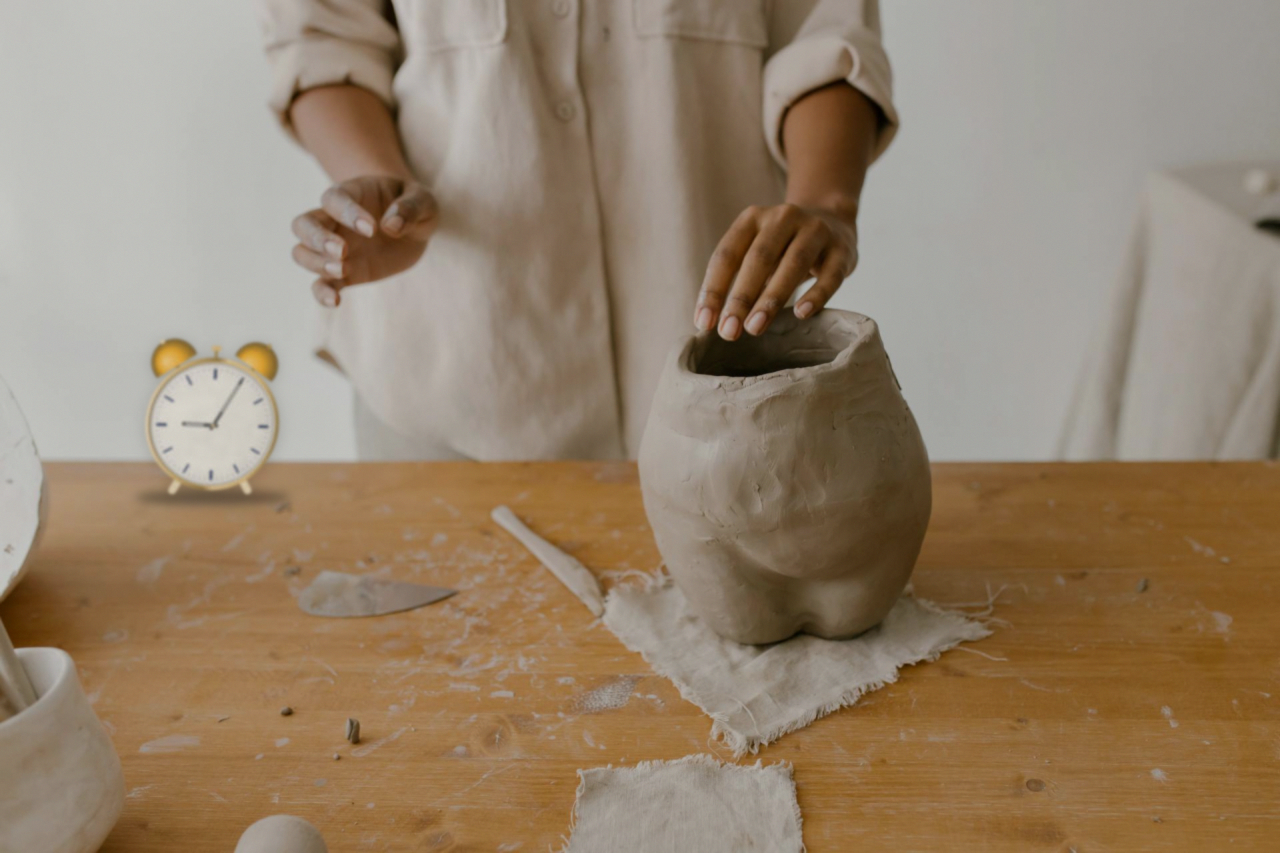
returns 9,05
